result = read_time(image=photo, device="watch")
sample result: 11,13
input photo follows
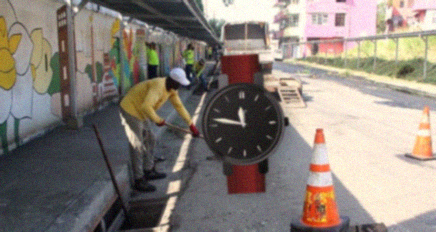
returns 11,47
